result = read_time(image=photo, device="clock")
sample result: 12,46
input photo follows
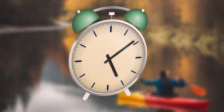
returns 5,09
